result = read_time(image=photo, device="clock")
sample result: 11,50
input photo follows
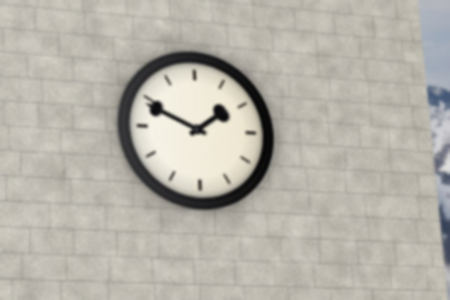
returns 1,49
